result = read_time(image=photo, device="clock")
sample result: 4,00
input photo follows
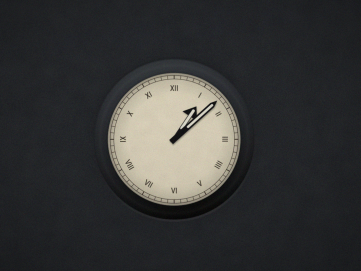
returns 1,08
